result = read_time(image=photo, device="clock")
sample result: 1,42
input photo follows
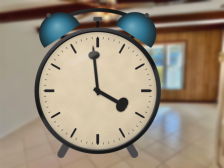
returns 3,59
